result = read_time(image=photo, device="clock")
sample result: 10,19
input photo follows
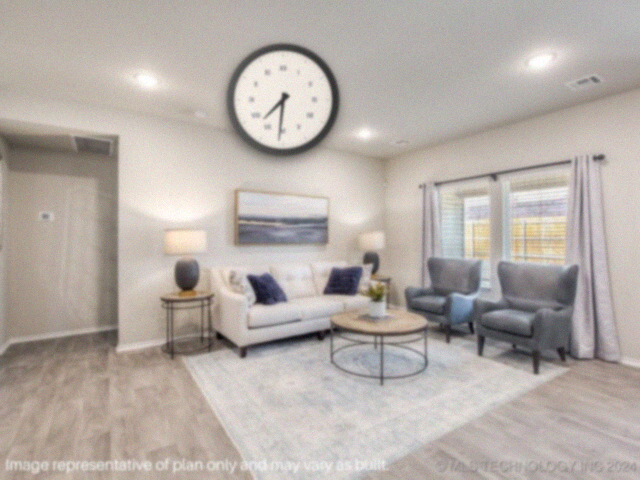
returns 7,31
